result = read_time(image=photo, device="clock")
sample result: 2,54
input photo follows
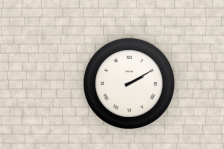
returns 2,10
